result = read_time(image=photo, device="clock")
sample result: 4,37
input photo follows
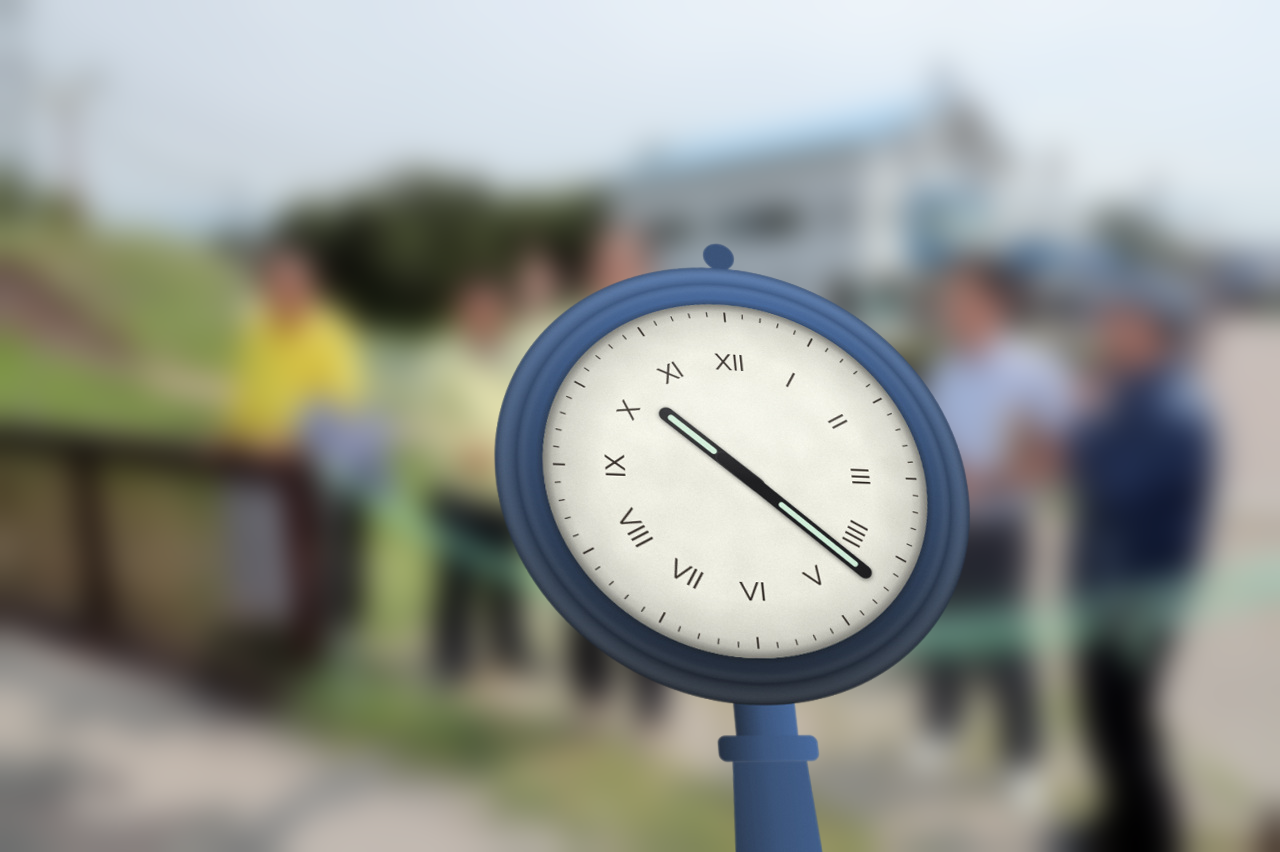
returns 10,22
